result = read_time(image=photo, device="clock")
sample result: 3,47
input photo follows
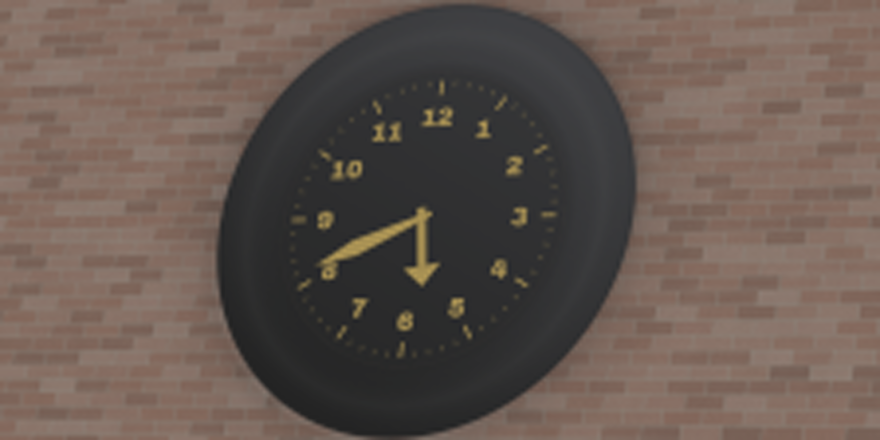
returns 5,41
